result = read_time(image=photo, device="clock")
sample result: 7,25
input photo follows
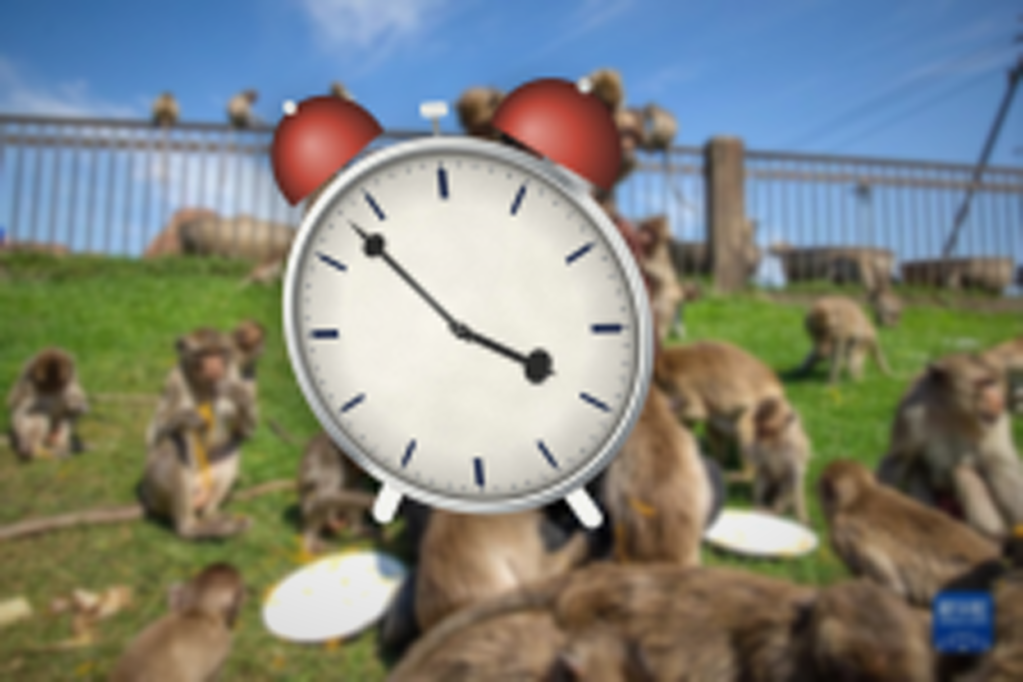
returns 3,53
